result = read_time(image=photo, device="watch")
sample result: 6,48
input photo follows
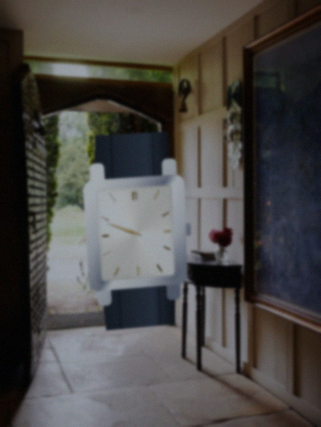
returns 9,49
